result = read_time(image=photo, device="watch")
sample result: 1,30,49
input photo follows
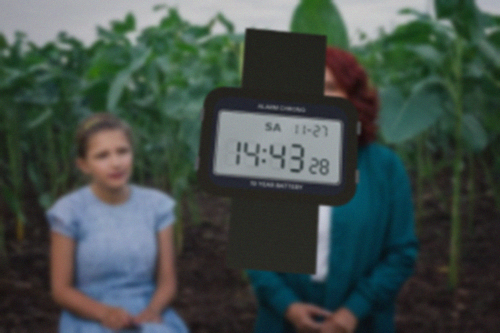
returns 14,43,28
